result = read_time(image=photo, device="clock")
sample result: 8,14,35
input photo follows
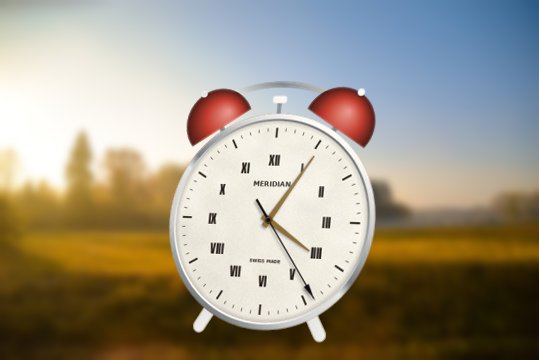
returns 4,05,24
